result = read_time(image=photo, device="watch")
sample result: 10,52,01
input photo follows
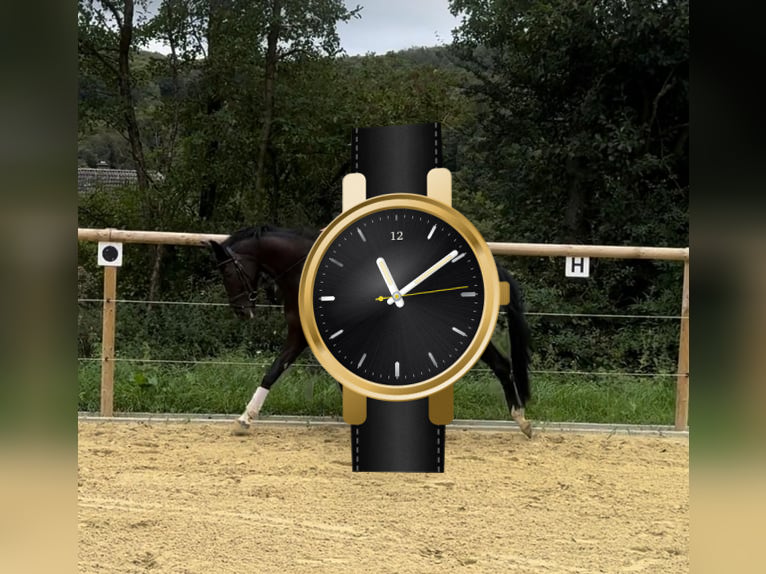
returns 11,09,14
